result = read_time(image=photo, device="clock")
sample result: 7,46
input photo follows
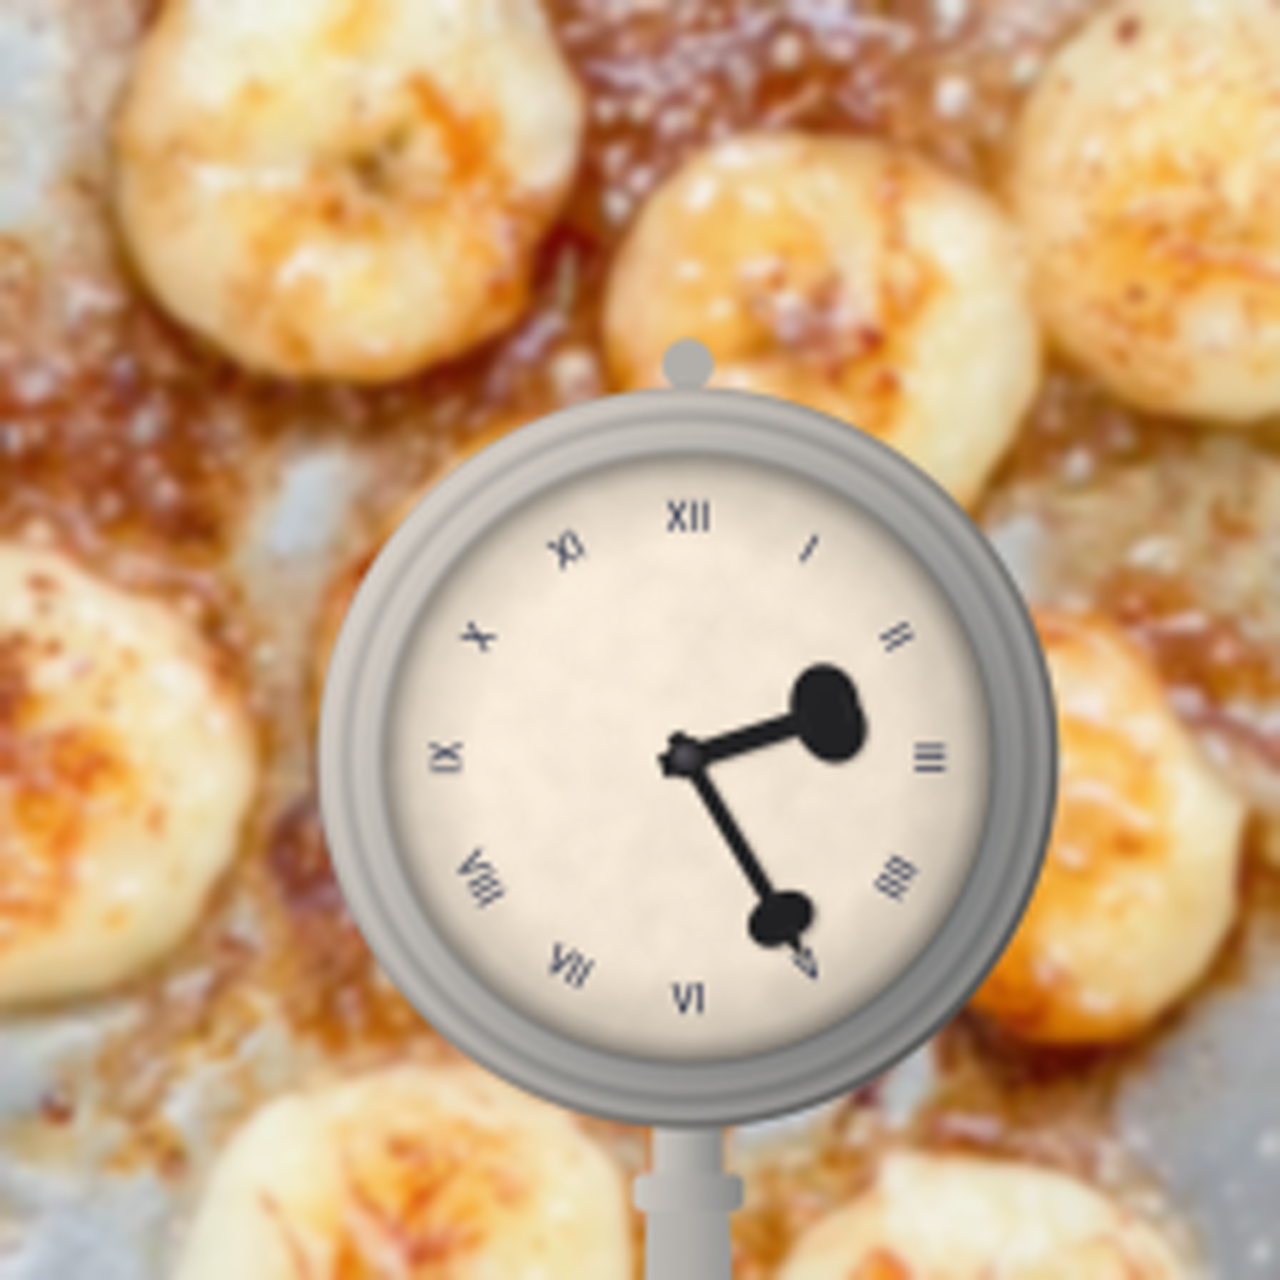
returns 2,25
